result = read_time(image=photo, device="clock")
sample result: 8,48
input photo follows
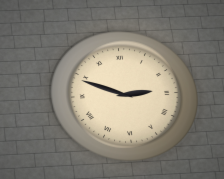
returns 2,49
